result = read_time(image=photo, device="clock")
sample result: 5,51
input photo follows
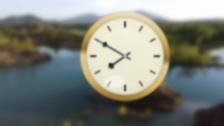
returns 7,50
